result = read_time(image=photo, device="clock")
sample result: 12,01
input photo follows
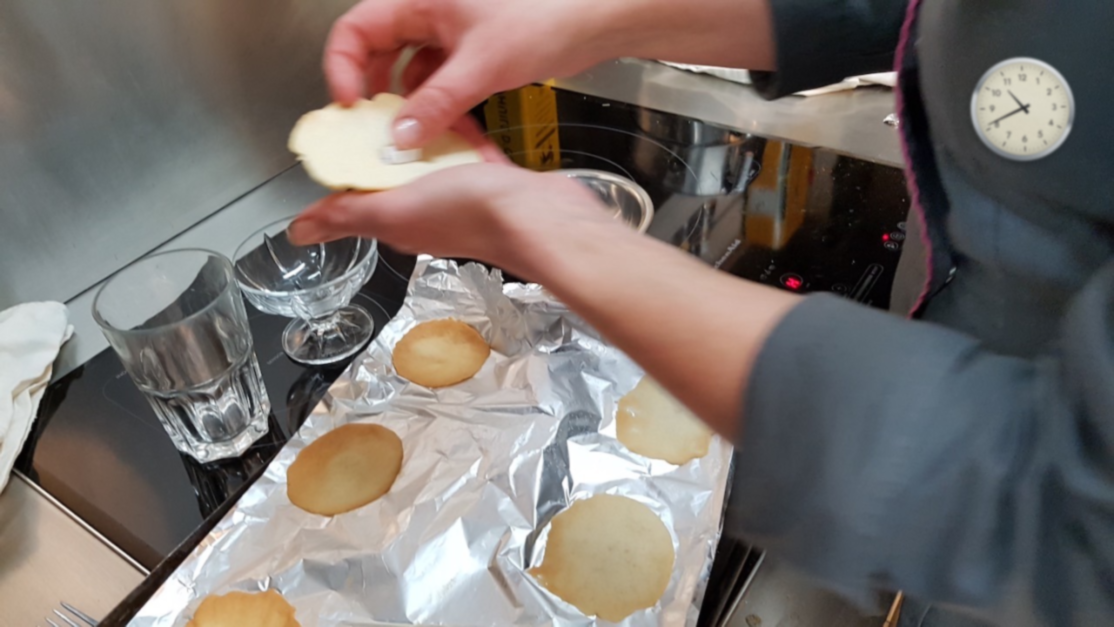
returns 10,41
